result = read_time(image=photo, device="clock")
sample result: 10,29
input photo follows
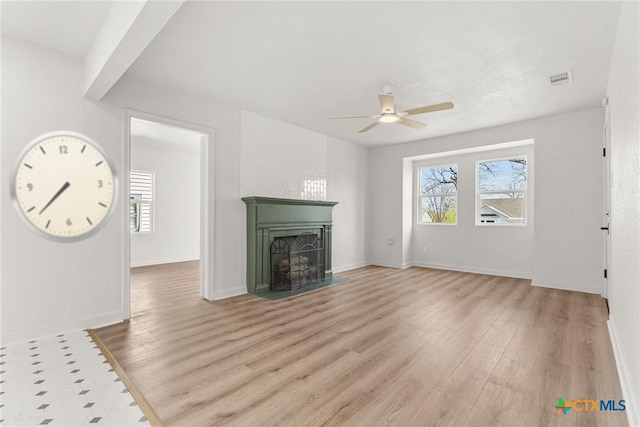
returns 7,38
